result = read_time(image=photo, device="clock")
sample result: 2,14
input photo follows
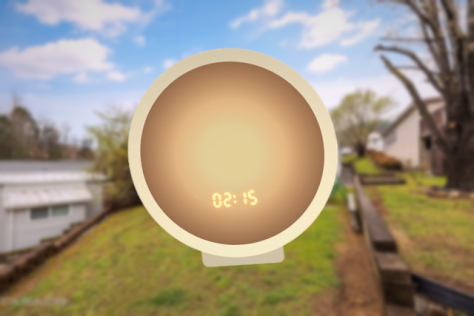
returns 2,15
